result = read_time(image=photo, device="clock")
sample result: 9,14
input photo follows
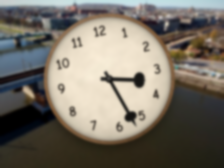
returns 3,27
